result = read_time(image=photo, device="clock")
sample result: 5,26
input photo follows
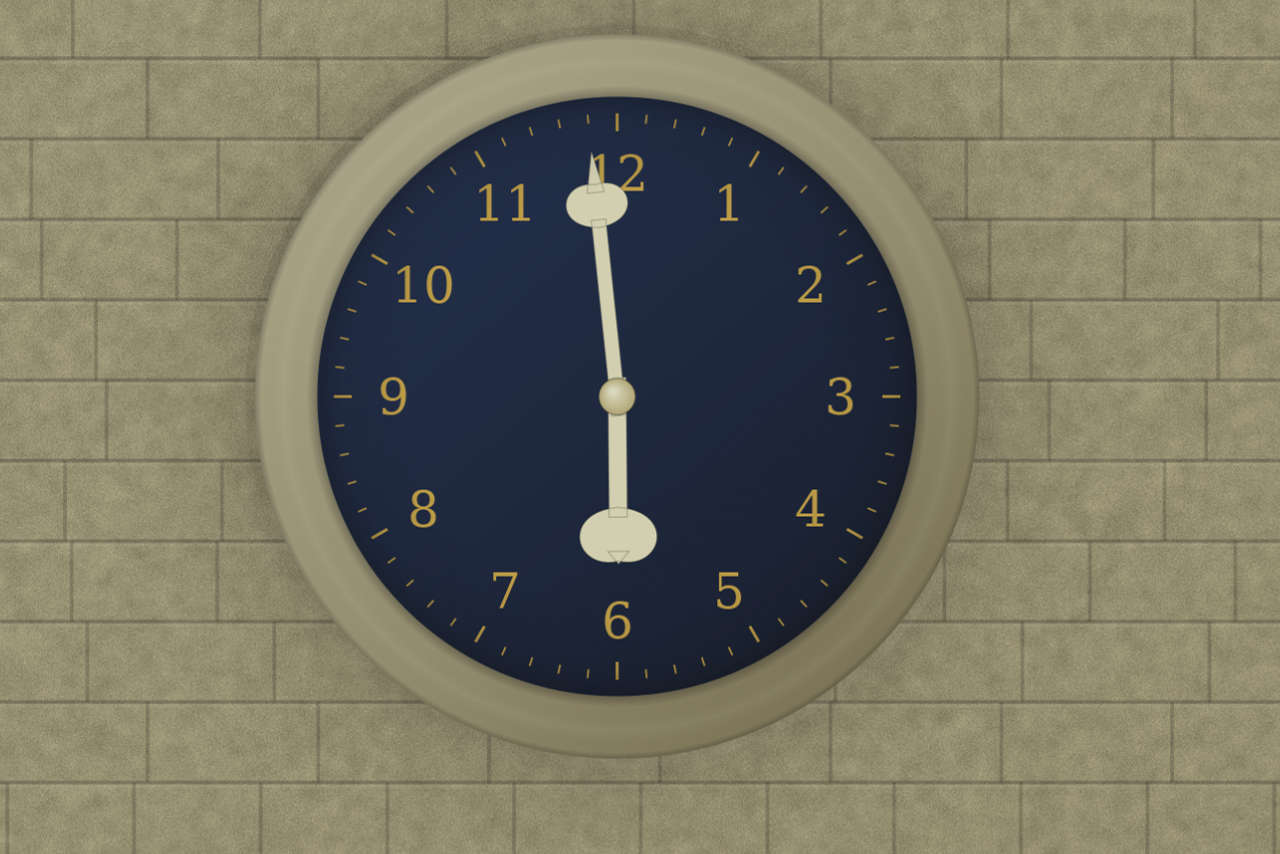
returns 5,59
